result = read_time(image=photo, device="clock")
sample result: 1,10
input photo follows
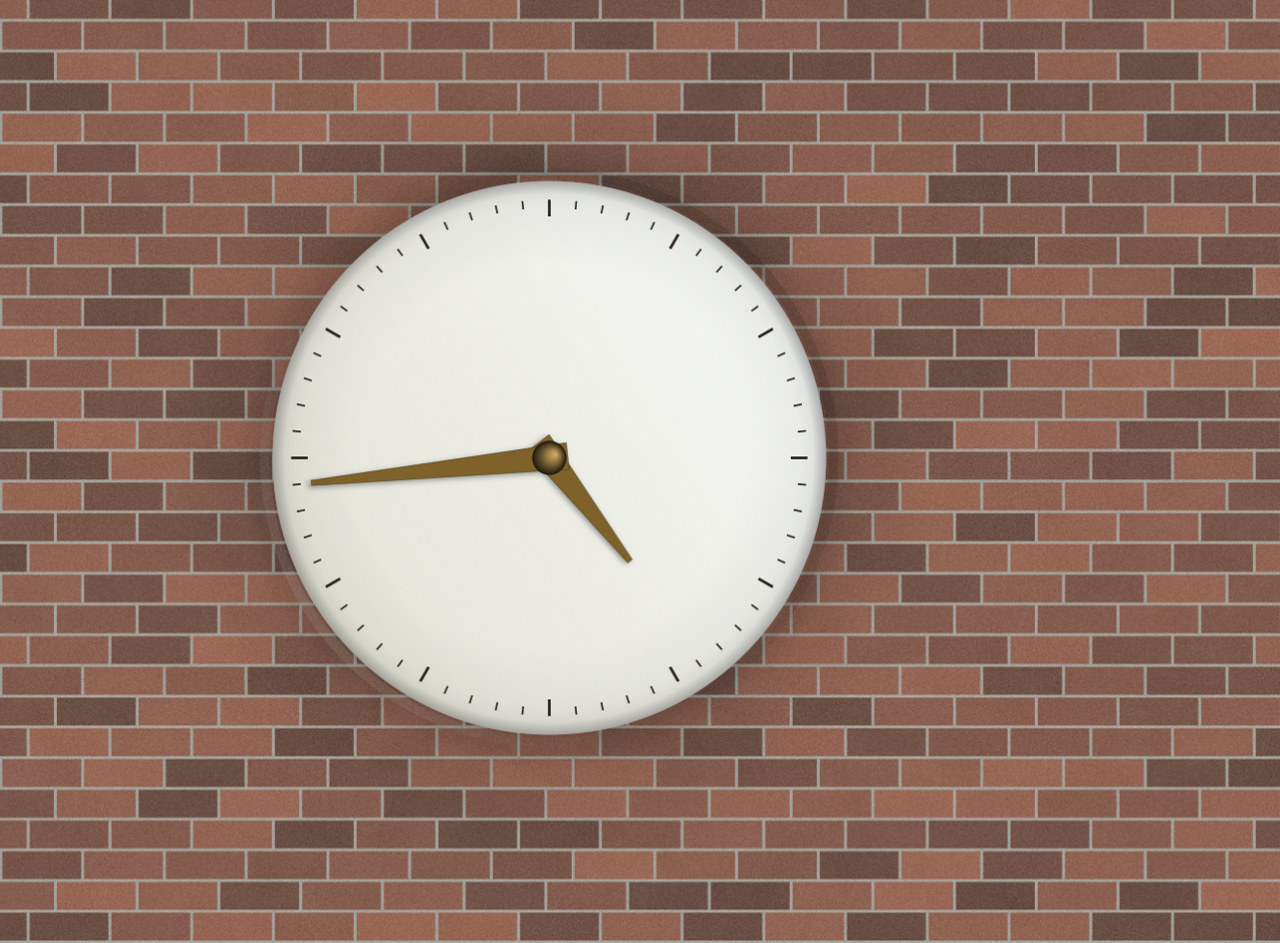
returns 4,44
